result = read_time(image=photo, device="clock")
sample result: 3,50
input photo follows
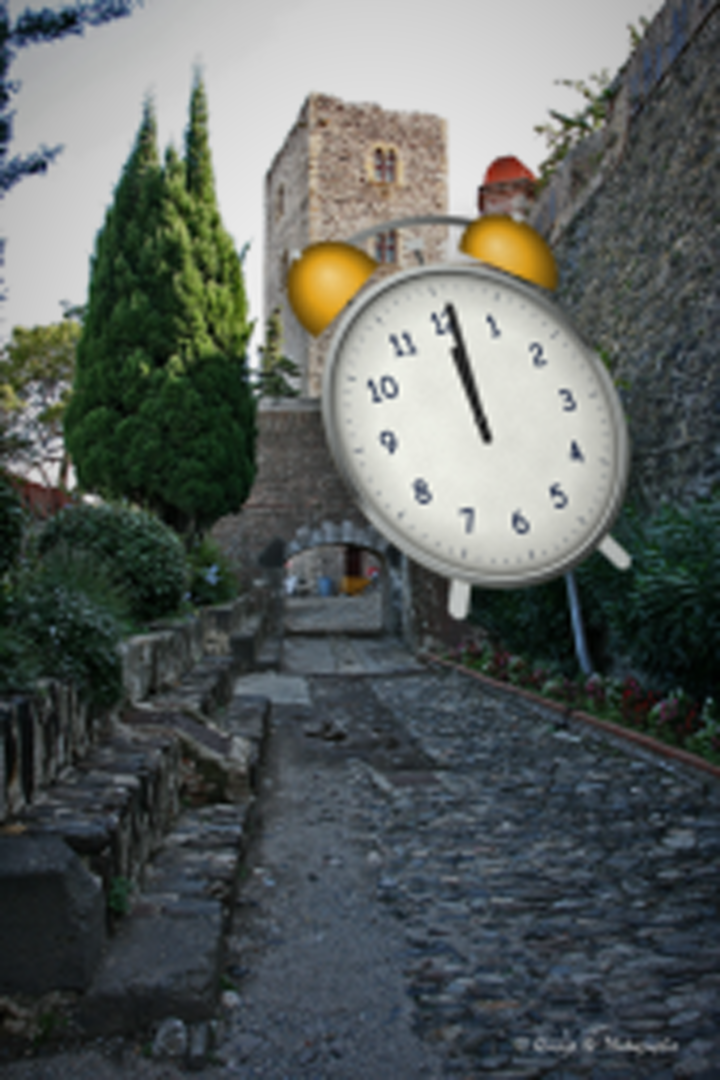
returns 12,01
